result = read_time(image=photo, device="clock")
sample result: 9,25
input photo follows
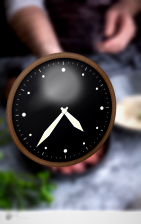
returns 4,37
